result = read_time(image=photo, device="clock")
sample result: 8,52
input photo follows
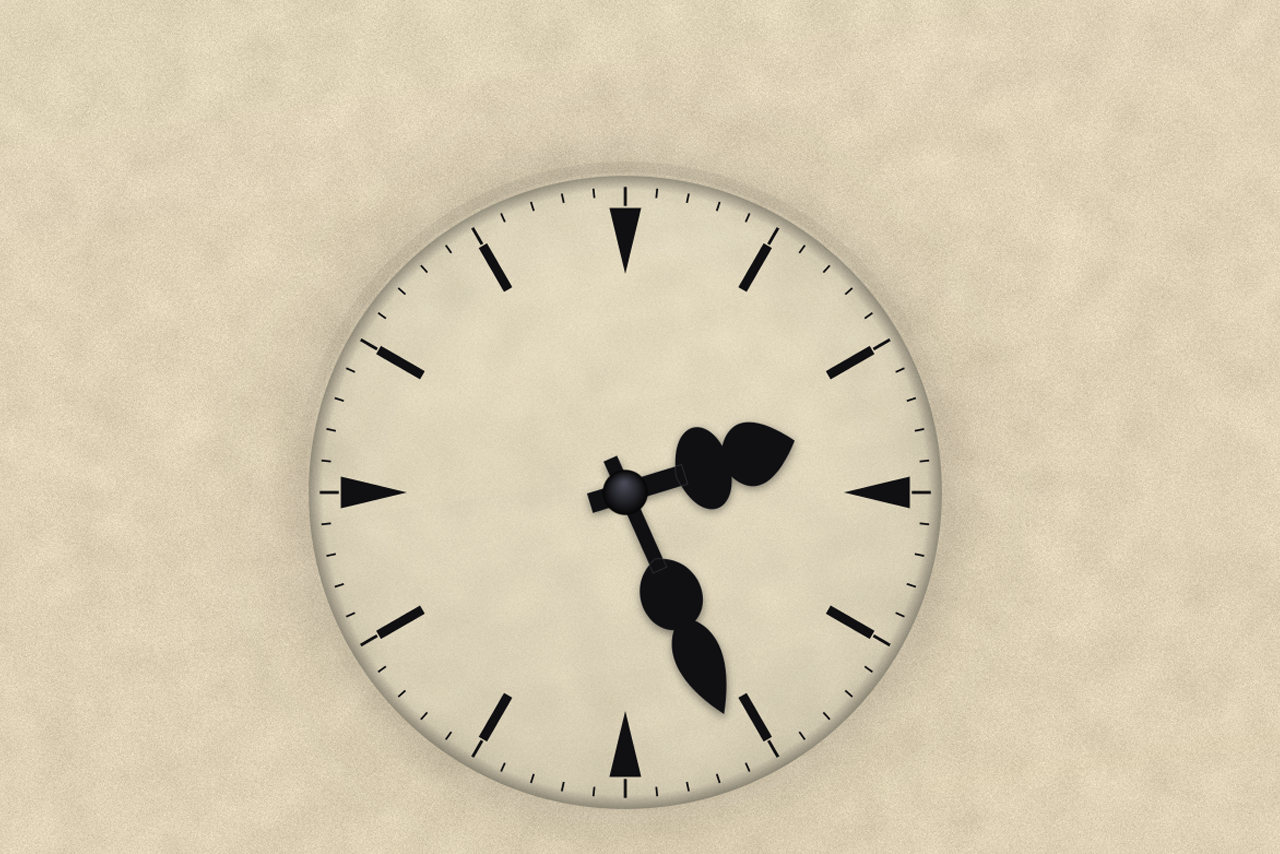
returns 2,26
